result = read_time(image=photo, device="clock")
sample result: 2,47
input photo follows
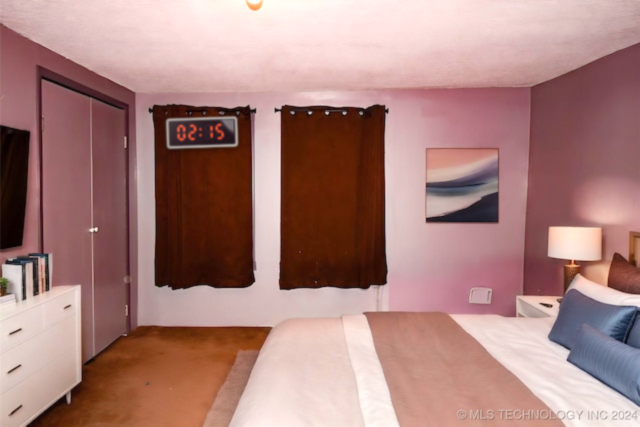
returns 2,15
